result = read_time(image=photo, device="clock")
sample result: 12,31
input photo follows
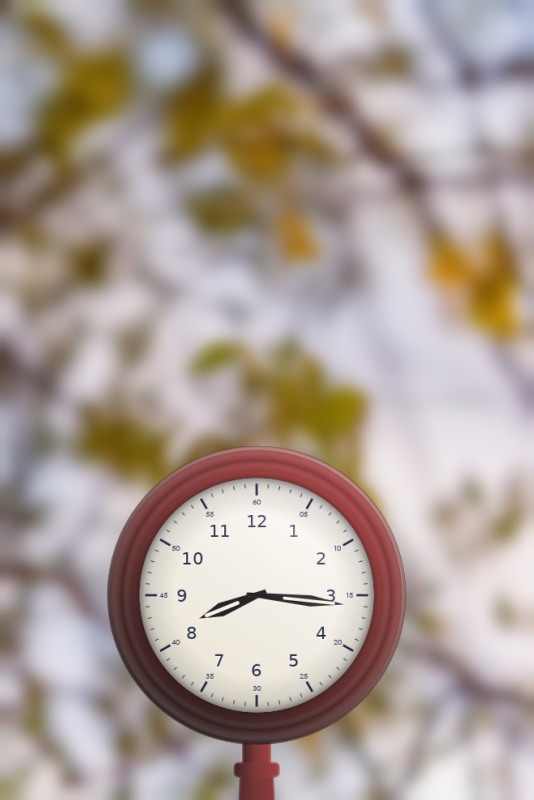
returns 8,16
